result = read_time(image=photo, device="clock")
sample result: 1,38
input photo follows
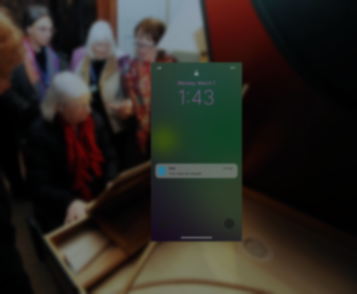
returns 1,43
